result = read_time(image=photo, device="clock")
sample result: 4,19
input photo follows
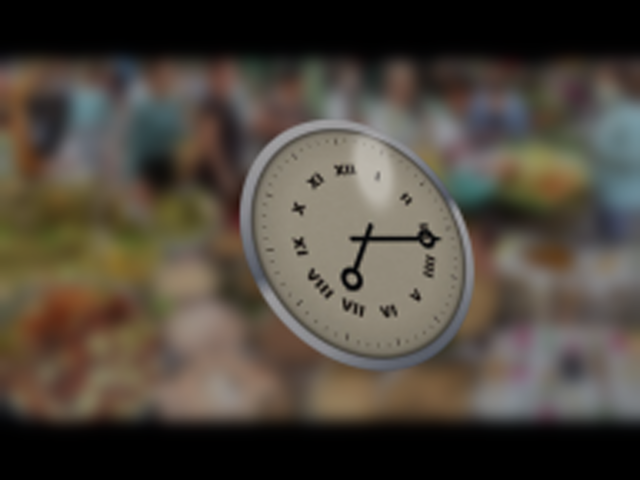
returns 7,16
